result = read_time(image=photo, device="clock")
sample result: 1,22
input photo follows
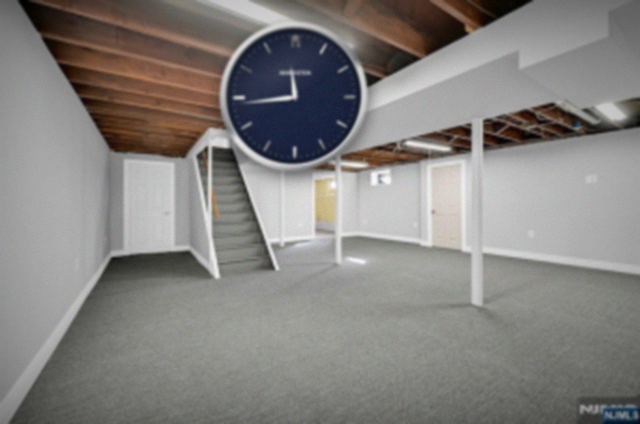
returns 11,44
